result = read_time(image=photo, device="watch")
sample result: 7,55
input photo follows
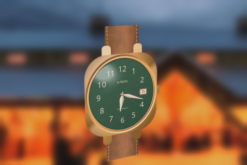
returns 6,18
